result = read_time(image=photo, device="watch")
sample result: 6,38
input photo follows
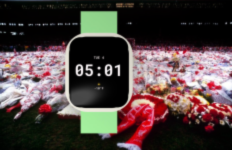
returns 5,01
